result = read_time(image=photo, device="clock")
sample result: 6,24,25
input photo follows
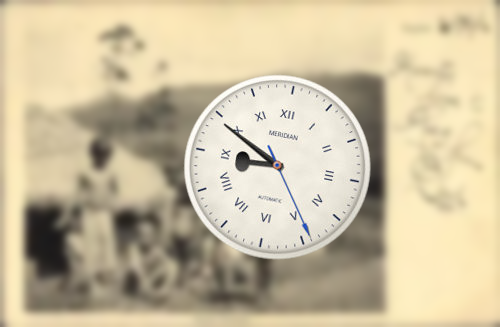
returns 8,49,24
